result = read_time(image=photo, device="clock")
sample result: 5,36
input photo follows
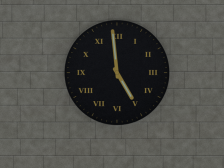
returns 4,59
